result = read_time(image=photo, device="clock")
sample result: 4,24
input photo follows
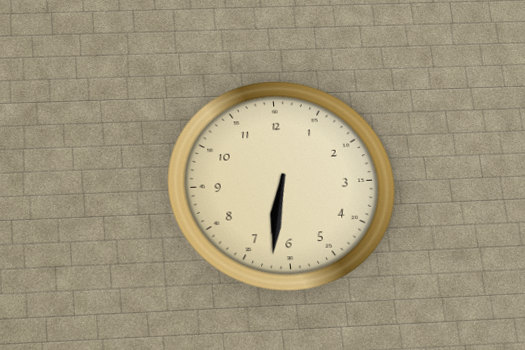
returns 6,32
